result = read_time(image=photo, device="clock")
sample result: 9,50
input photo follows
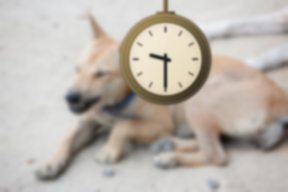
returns 9,30
